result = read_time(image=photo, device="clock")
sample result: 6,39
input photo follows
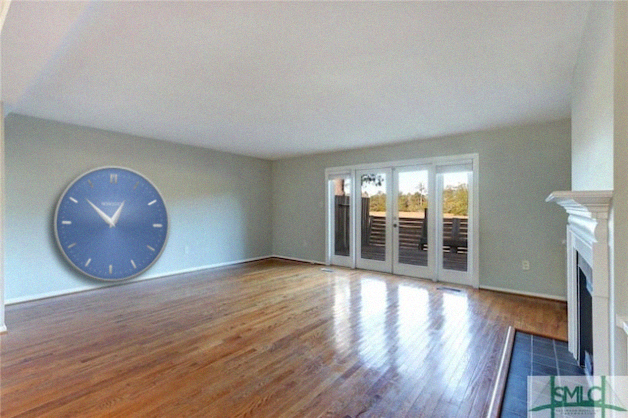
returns 12,52
